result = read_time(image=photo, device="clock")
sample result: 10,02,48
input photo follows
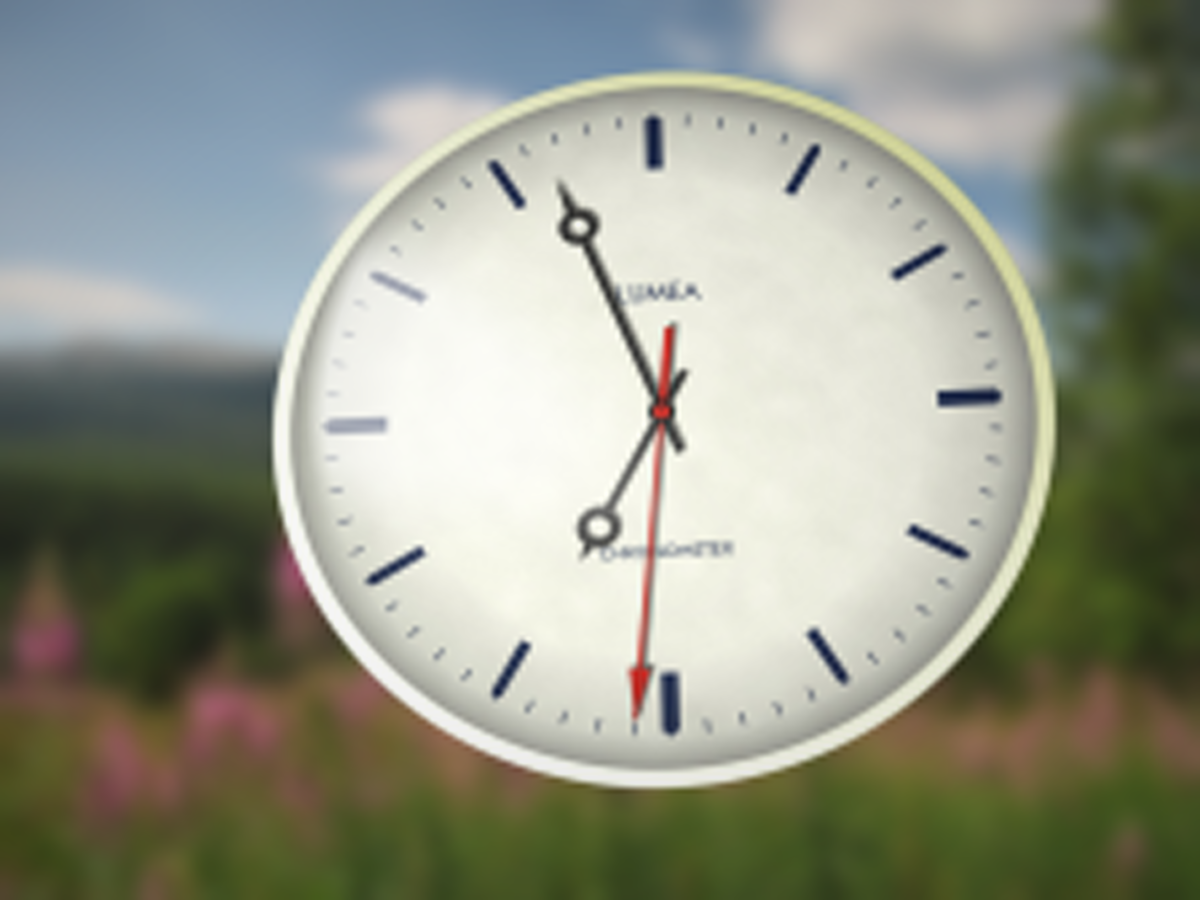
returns 6,56,31
